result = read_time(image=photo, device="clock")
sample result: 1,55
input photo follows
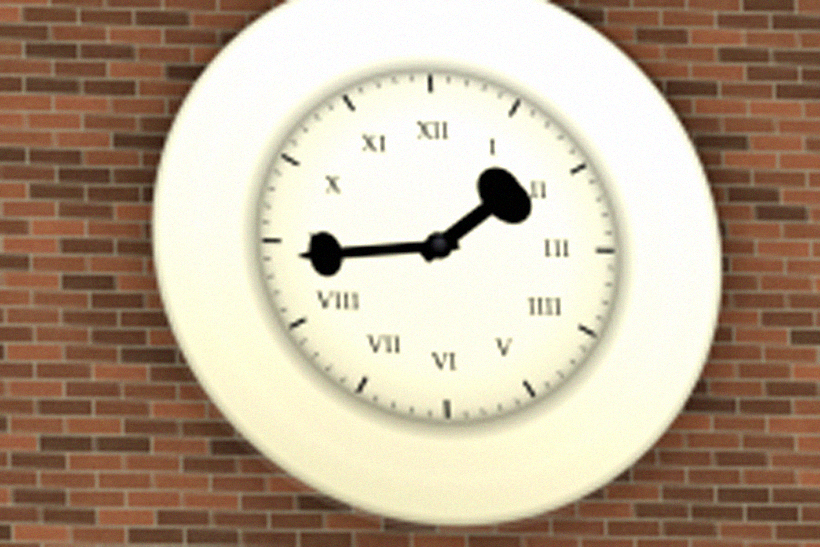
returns 1,44
